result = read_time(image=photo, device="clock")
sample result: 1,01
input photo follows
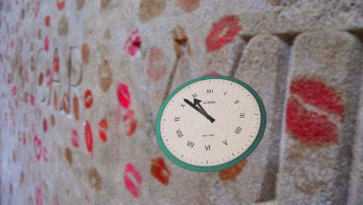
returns 10,52
